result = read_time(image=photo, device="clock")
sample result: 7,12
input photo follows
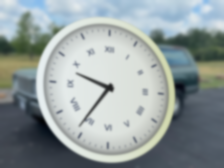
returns 9,36
